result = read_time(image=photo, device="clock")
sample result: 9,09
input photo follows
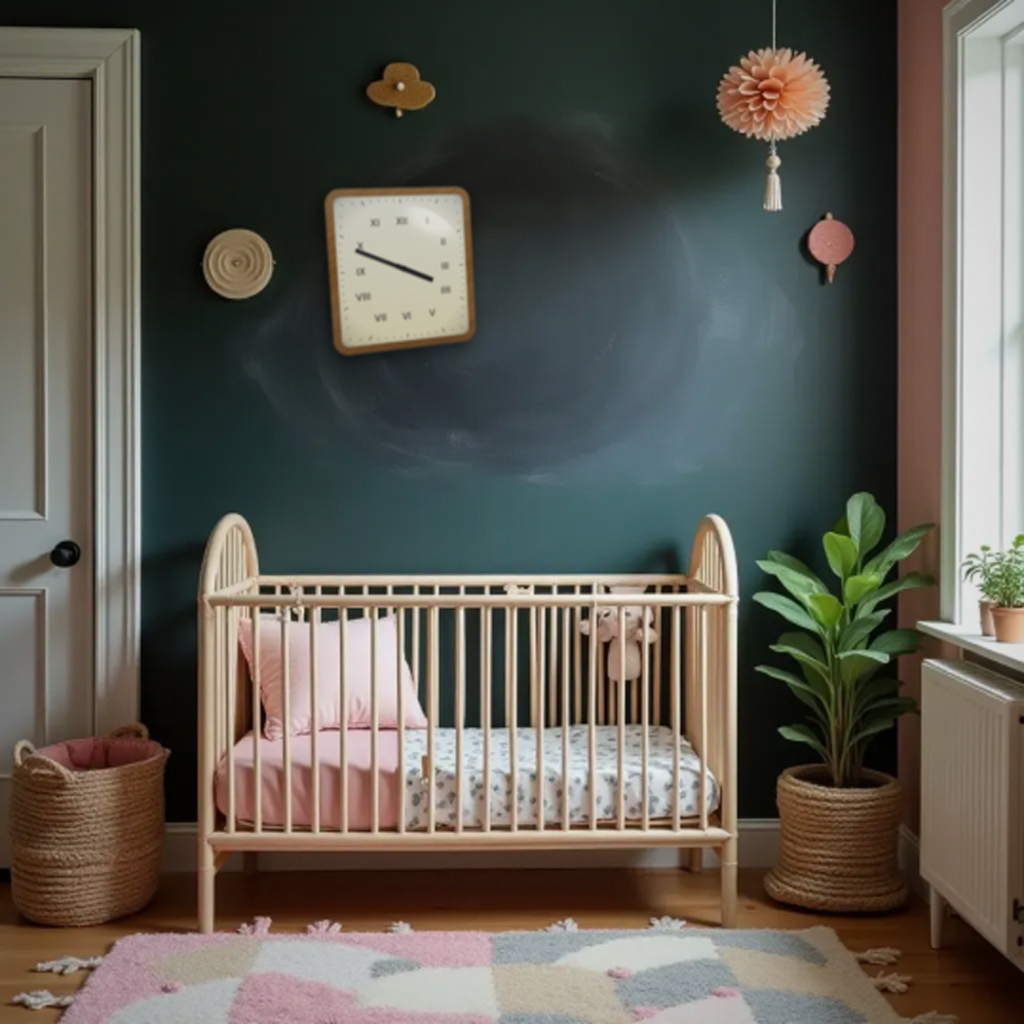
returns 3,49
